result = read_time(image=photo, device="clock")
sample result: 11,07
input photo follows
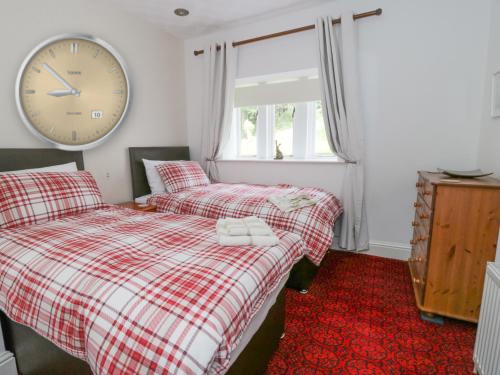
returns 8,52
